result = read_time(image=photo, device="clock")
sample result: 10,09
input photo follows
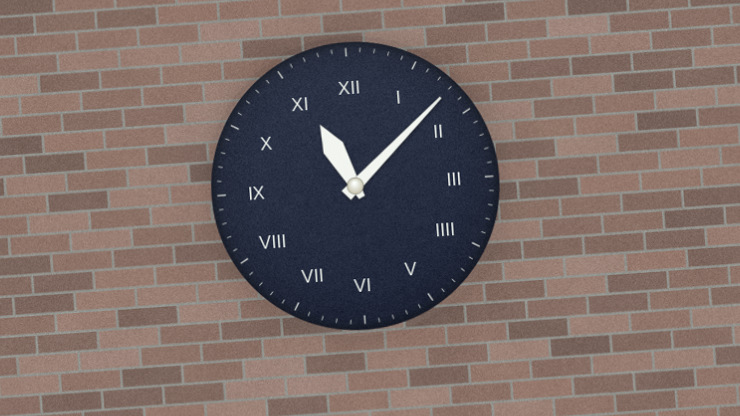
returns 11,08
